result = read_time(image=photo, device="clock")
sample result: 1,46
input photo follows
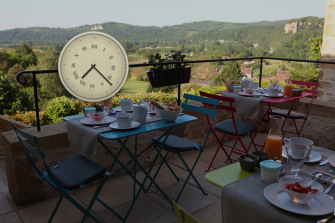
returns 7,22
